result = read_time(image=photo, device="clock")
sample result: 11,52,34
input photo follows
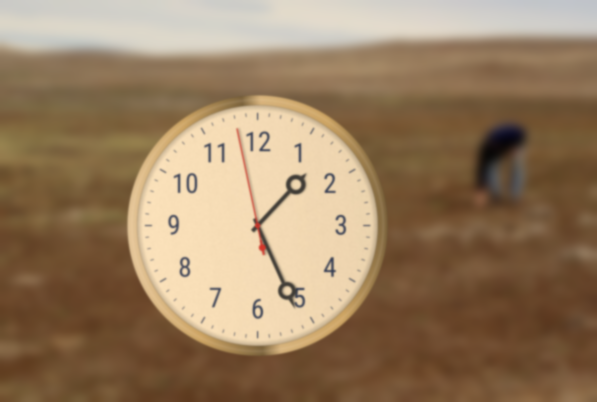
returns 1,25,58
